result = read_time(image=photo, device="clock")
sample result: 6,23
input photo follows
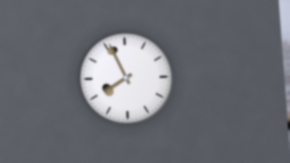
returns 7,56
